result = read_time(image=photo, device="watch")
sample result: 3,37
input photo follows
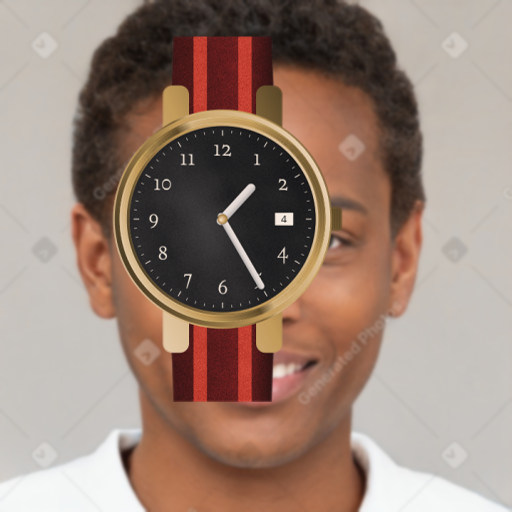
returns 1,25
